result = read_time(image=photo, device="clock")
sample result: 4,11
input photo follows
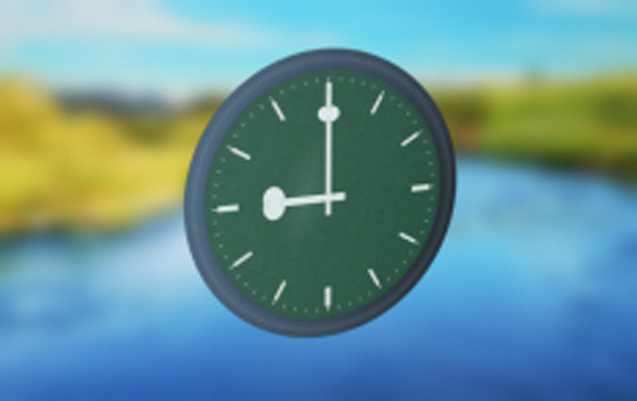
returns 9,00
